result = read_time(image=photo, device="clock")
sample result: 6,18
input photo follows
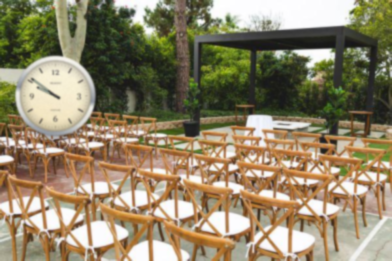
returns 9,51
